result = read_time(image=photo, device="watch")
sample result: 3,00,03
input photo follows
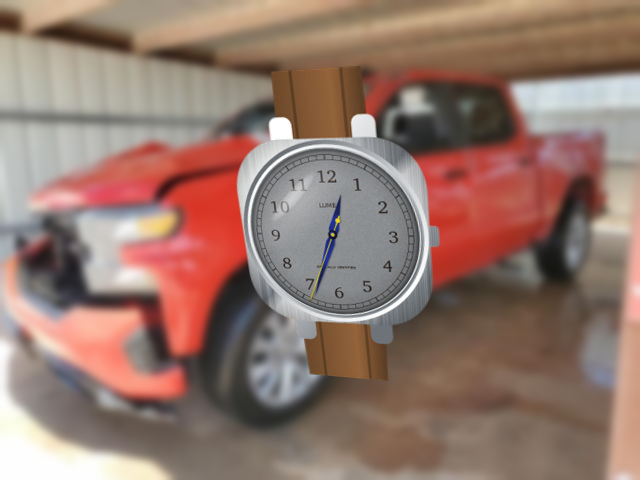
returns 12,33,34
